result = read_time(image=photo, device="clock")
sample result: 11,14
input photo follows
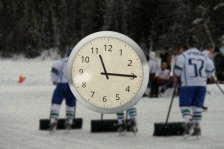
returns 11,15
